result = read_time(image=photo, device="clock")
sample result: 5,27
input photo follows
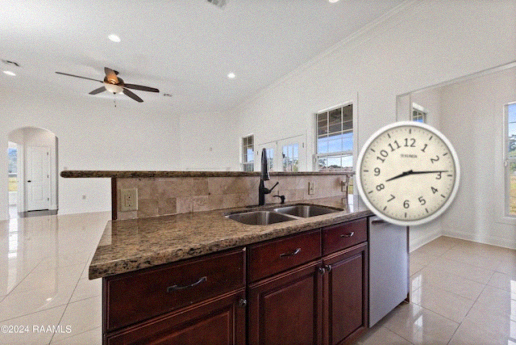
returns 8,14
